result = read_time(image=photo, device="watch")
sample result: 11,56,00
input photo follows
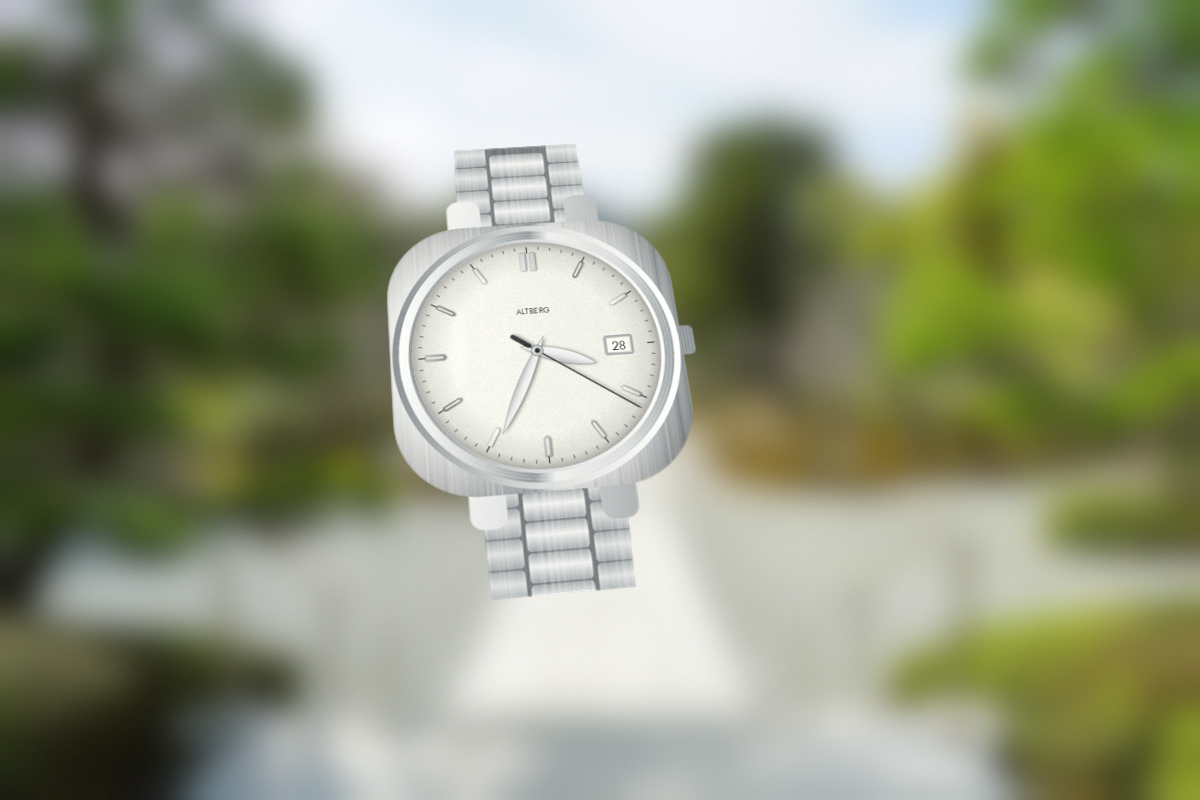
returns 3,34,21
